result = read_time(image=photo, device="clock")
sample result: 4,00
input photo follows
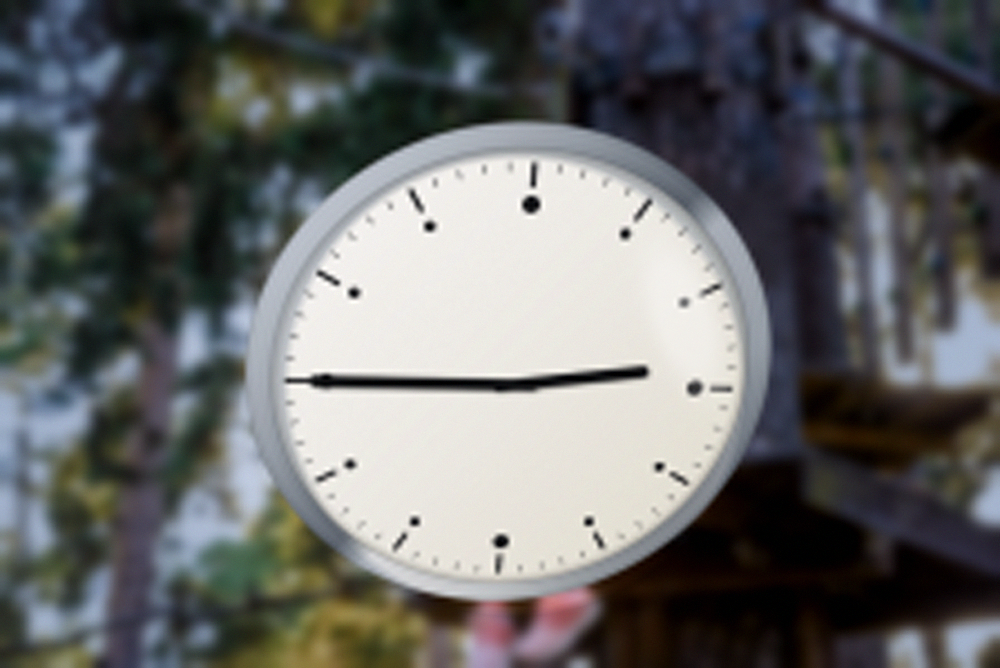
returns 2,45
